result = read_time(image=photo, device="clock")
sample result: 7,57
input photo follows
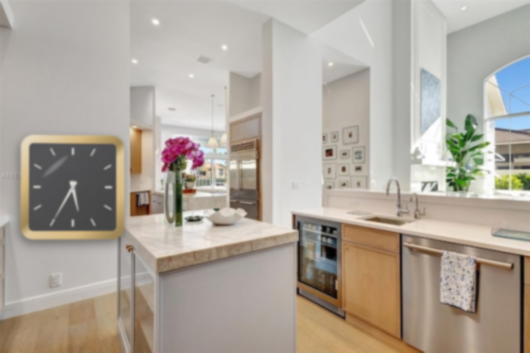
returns 5,35
